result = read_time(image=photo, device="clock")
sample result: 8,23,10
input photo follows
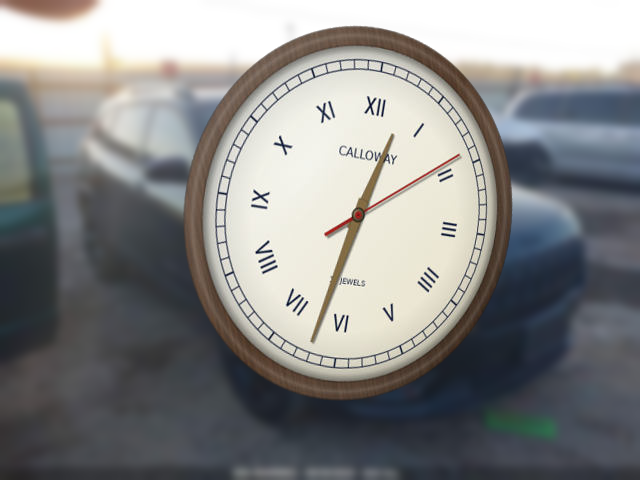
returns 12,32,09
